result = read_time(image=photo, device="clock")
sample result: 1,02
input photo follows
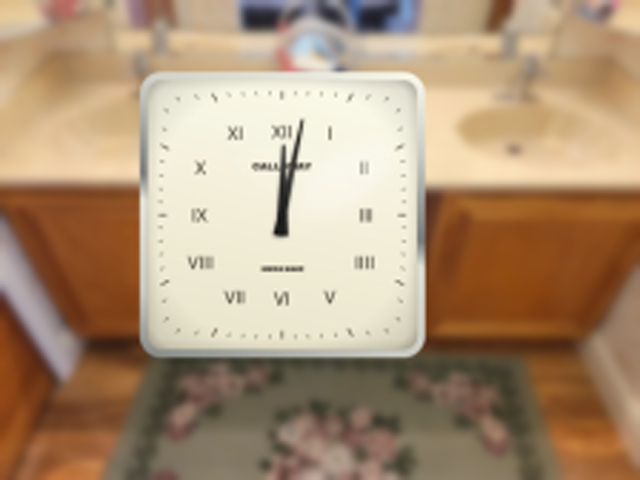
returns 12,02
